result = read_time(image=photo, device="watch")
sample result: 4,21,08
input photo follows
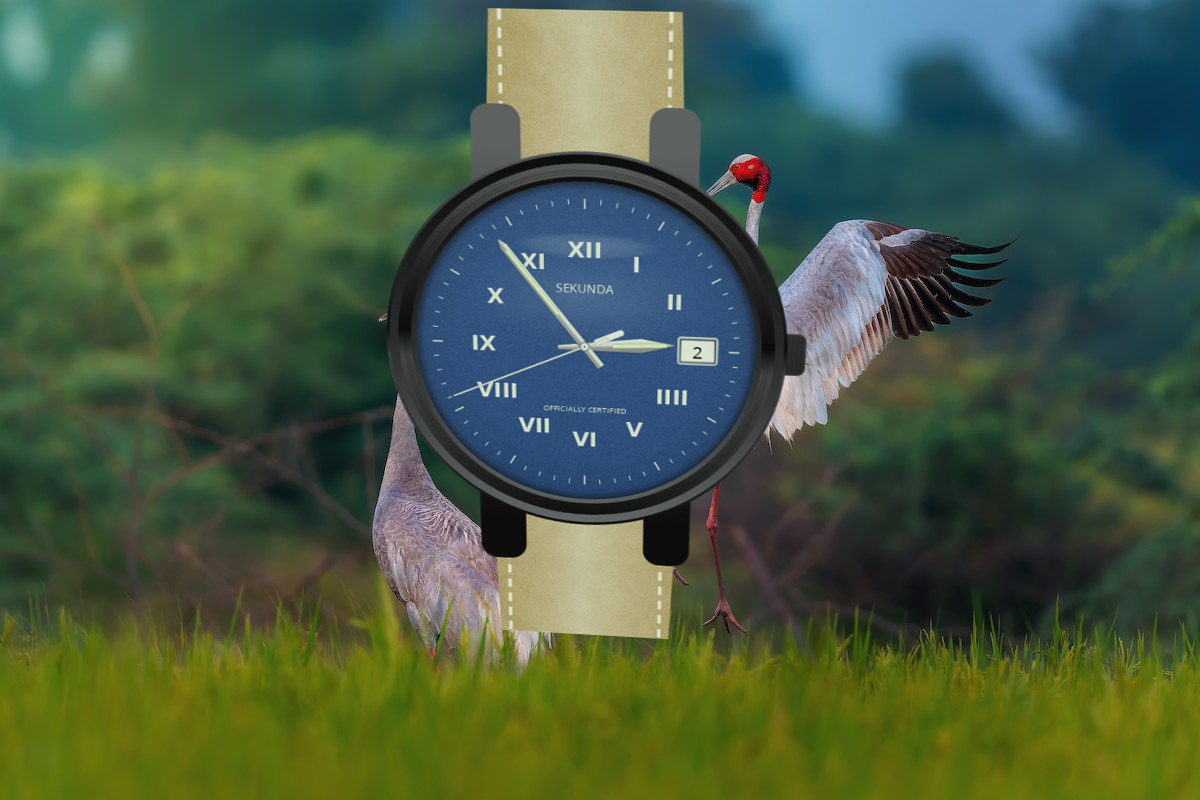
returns 2,53,41
